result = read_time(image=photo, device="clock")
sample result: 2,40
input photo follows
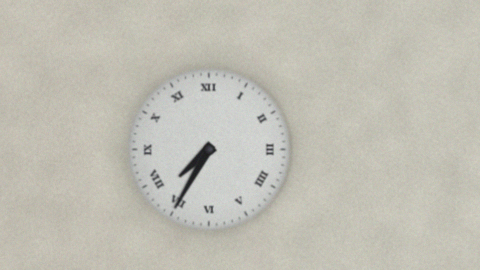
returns 7,35
